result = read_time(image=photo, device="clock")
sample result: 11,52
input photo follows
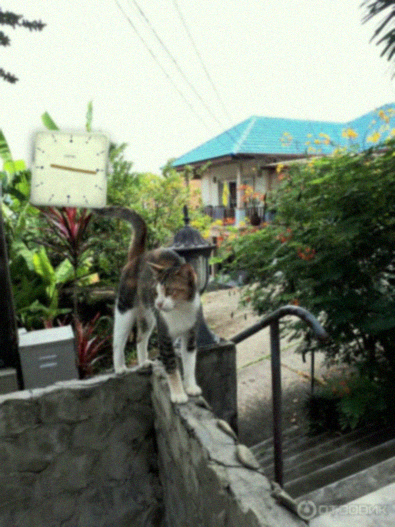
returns 9,16
